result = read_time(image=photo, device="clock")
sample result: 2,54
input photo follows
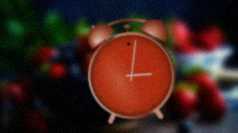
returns 3,02
